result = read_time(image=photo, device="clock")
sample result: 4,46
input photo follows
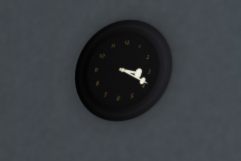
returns 3,19
